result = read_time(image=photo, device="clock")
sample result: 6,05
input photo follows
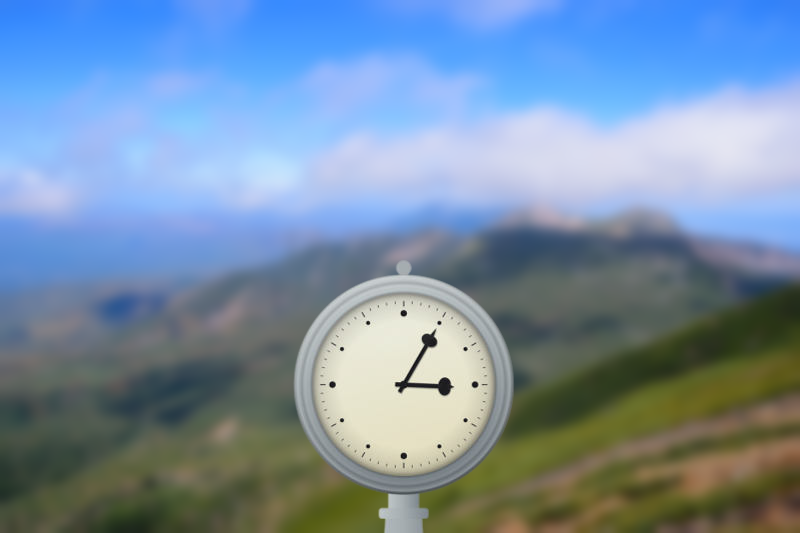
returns 3,05
